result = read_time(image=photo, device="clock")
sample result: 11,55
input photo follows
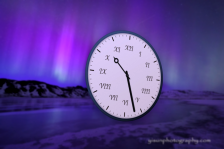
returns 10,27
